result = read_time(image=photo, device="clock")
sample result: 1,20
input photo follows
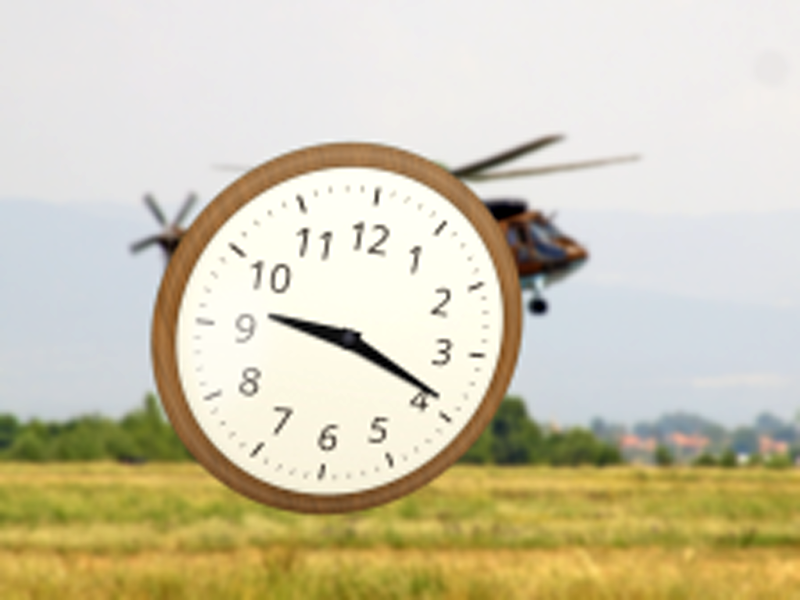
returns 9,19
